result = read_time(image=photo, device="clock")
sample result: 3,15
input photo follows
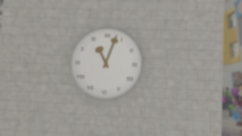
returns 11,03
